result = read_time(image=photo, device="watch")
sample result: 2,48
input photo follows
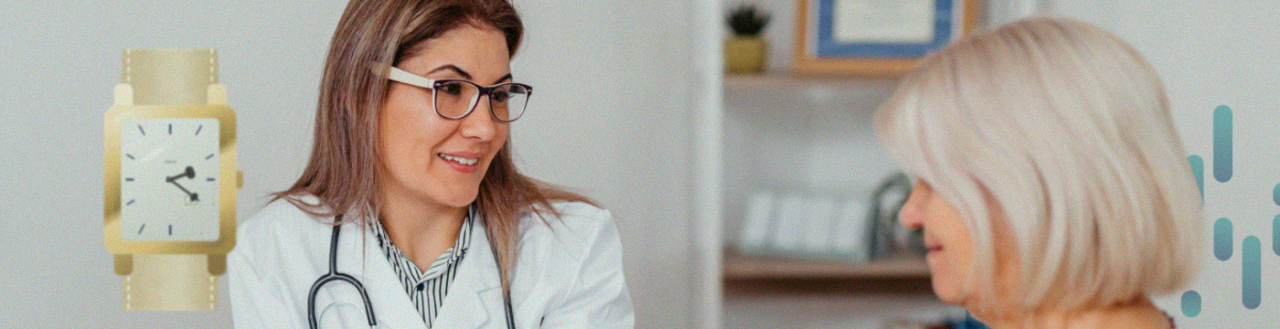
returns 2,21
